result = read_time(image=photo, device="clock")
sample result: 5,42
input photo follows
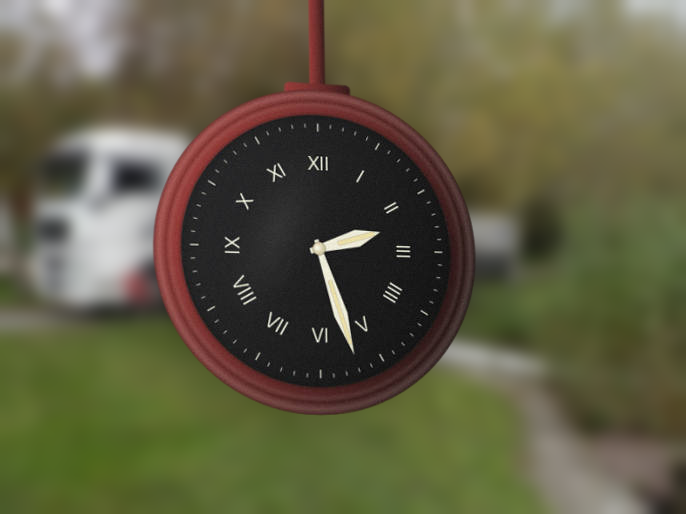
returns 2,27
